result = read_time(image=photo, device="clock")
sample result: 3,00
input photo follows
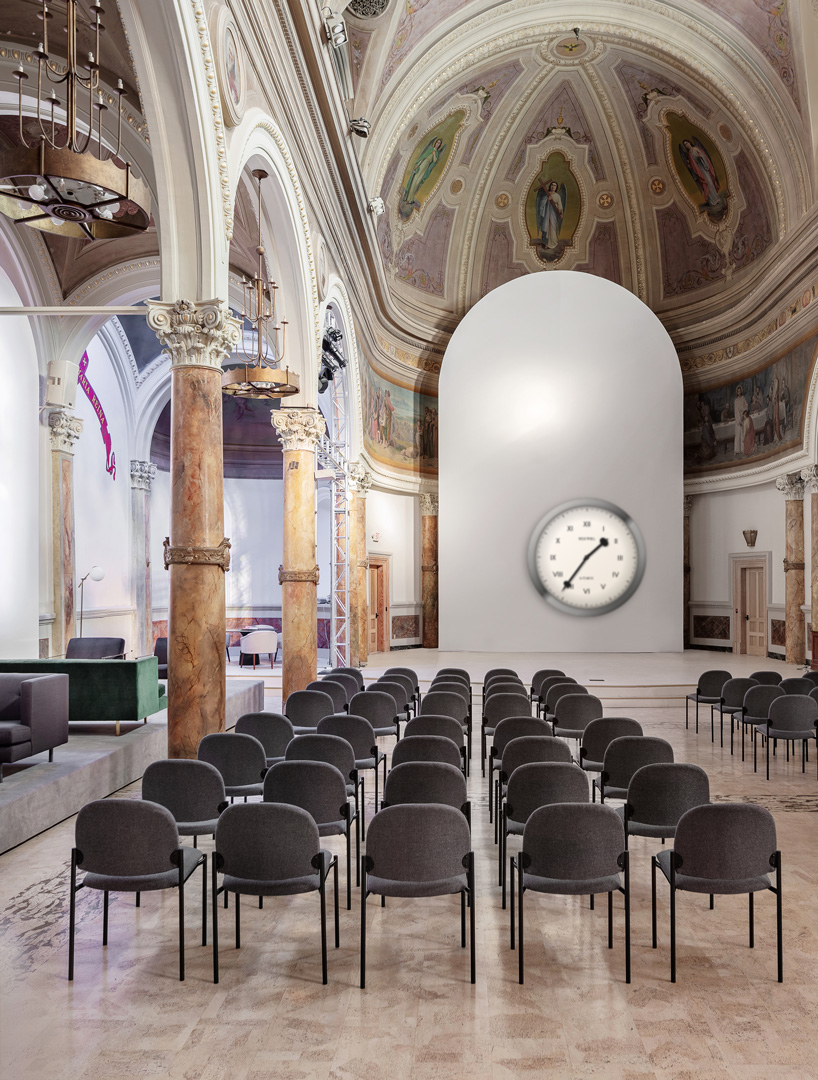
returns 1,36
